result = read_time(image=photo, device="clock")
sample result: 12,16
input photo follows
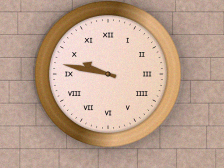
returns 9,47
